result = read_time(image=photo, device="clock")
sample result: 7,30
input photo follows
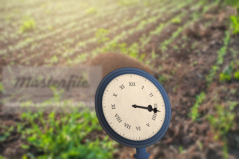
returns 3,17
